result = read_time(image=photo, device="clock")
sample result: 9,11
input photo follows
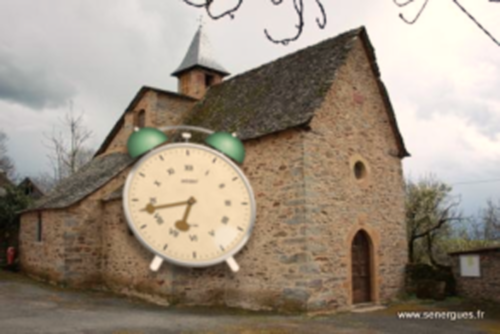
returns 6,43
